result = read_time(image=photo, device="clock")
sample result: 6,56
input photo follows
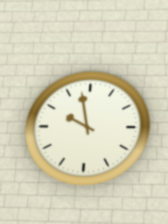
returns 9,58
